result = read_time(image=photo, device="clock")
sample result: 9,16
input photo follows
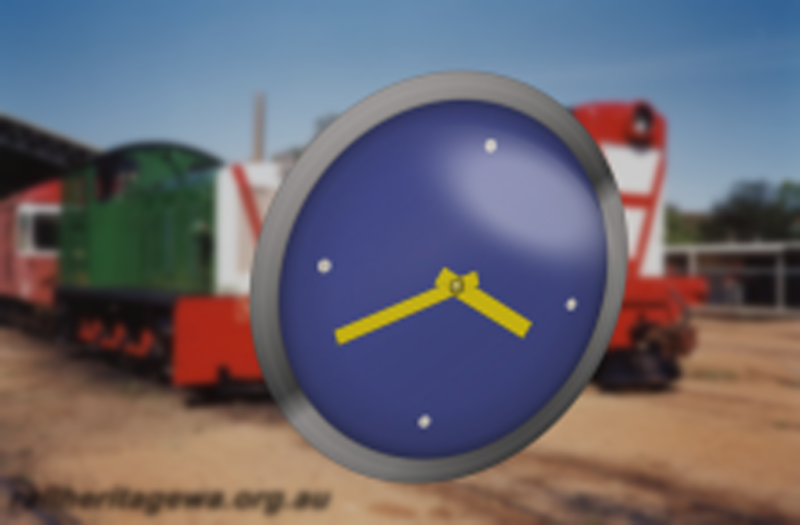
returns 3,40
